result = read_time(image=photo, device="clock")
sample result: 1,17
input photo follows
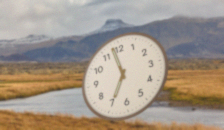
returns 6,58
